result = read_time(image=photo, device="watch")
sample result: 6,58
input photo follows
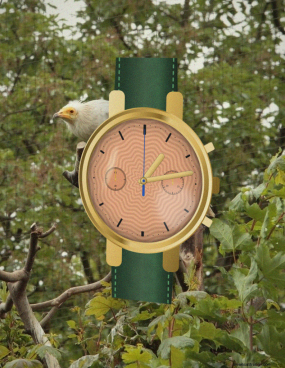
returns 1,13
